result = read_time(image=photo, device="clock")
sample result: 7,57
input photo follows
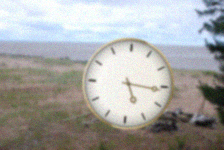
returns 5,16
